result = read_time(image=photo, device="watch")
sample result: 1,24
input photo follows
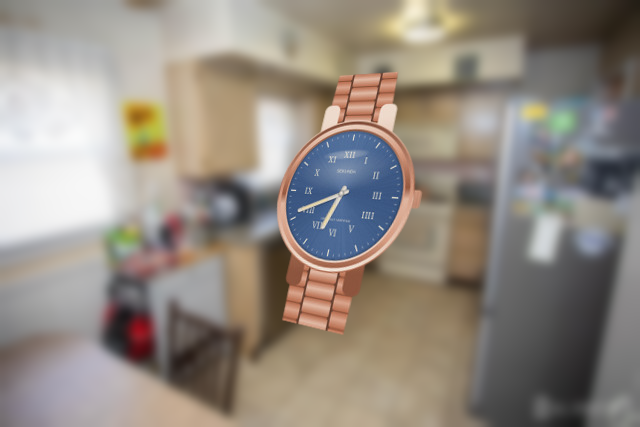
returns 6,41
